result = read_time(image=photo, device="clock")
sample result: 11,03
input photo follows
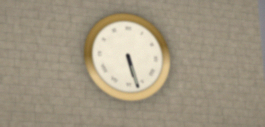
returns 5,27
